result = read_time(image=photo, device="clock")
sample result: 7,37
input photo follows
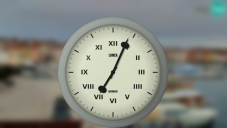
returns 7,04
